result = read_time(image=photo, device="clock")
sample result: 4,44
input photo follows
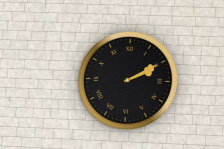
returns 2,10
